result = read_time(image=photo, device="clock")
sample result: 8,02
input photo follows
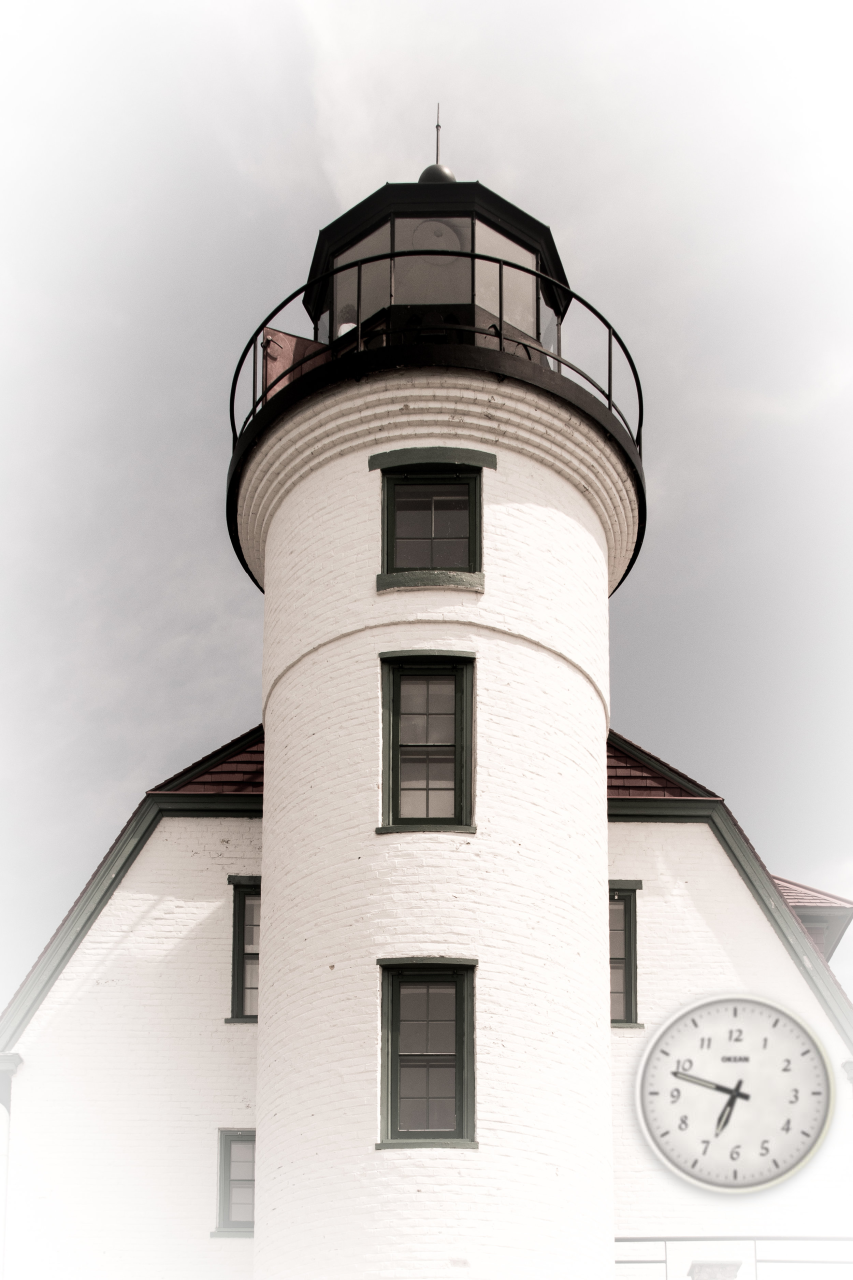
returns 6,48
